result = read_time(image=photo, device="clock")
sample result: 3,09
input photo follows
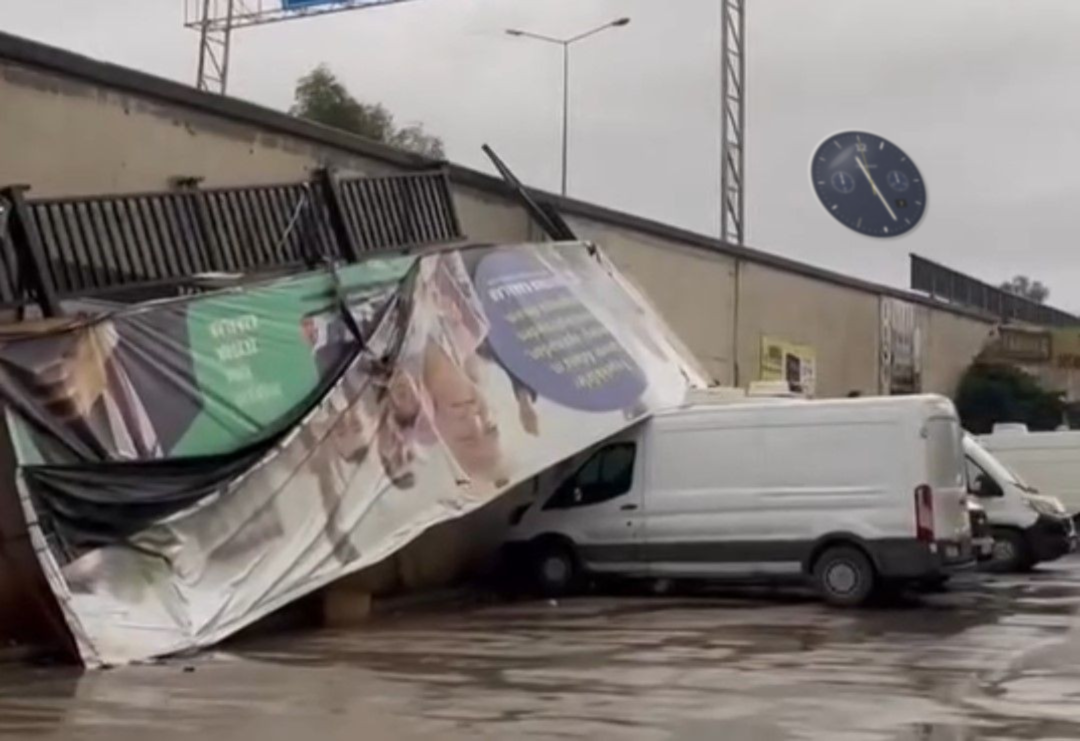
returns 11,27
